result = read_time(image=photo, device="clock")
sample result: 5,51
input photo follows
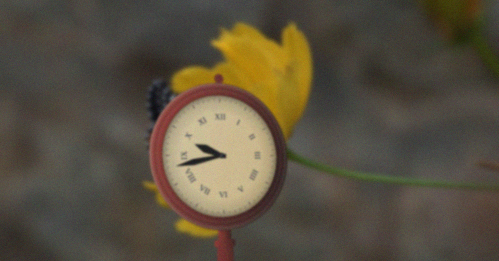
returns 9,43
